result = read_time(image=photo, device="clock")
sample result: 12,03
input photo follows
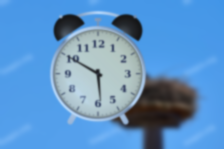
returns 5,50
